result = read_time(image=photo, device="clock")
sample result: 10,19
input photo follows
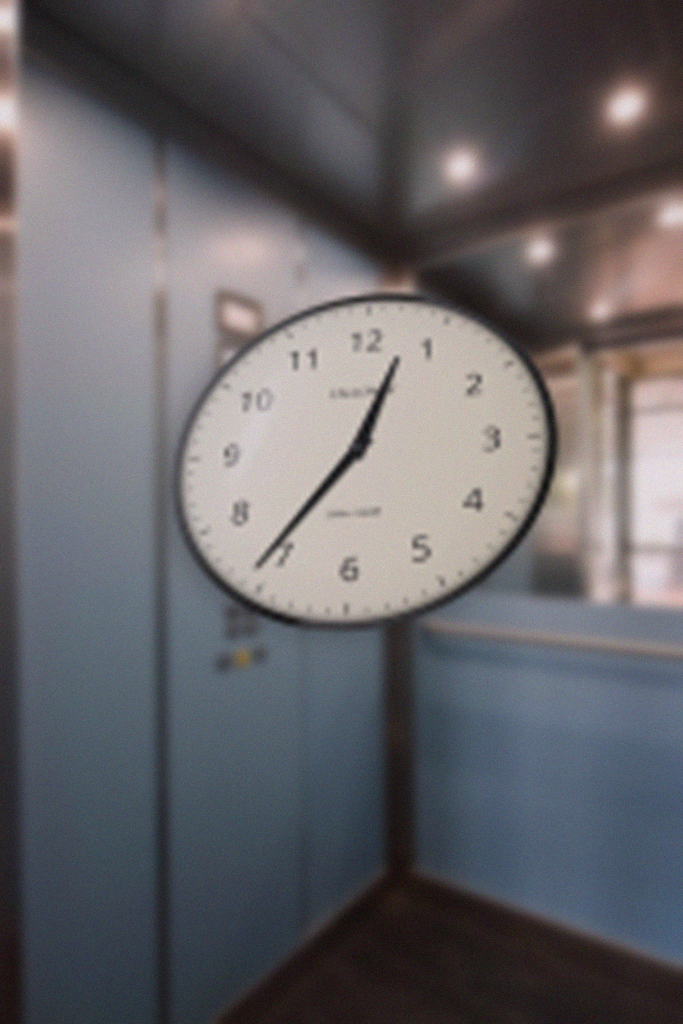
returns 12,36
